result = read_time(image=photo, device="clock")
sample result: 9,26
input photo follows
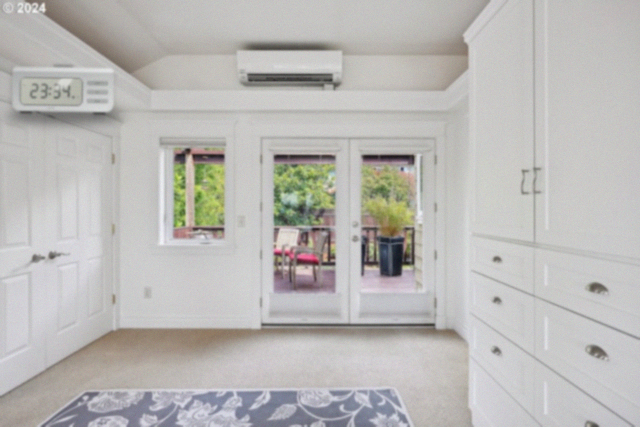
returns 23,34
